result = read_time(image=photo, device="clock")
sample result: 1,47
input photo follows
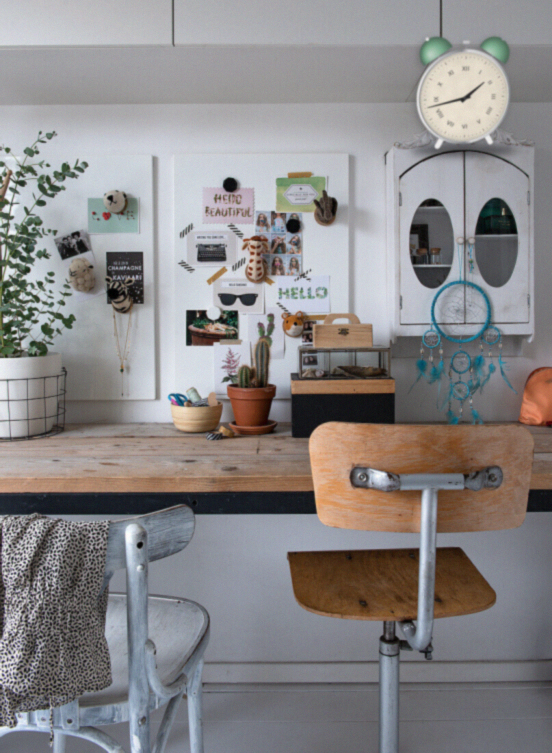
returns 1,43
